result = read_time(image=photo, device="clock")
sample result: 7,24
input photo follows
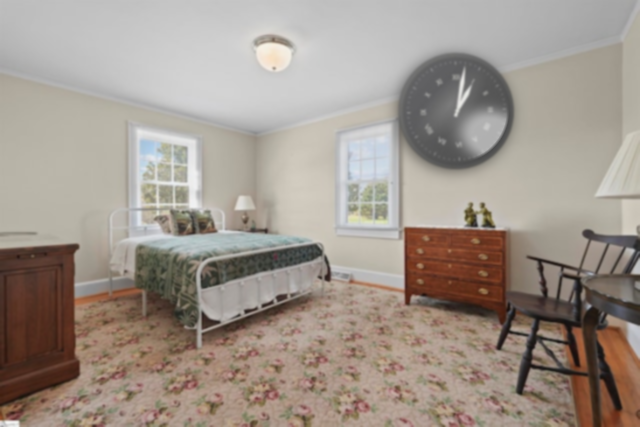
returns 1,02
